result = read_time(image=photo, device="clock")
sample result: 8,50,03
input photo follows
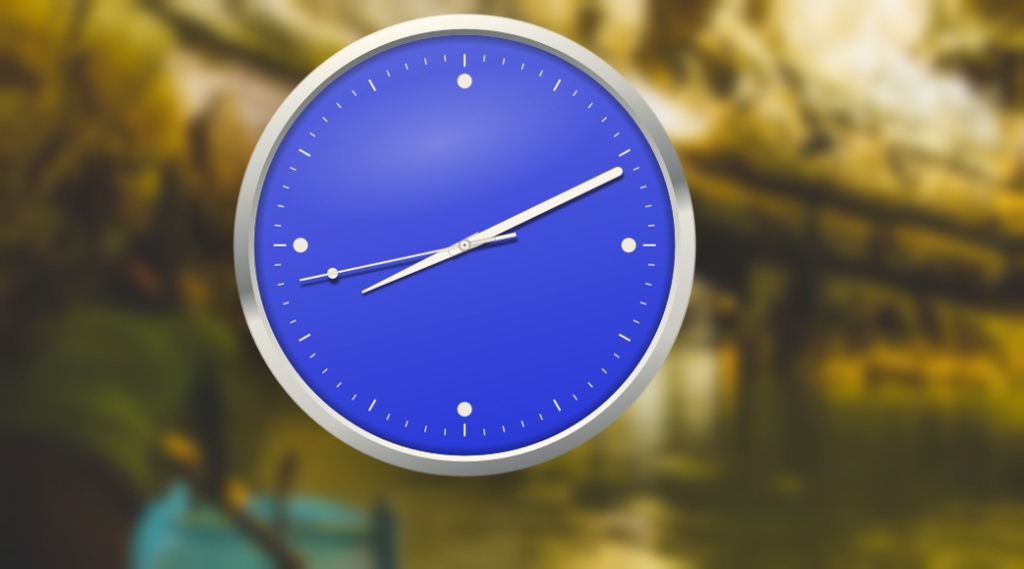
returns 8,10,43
